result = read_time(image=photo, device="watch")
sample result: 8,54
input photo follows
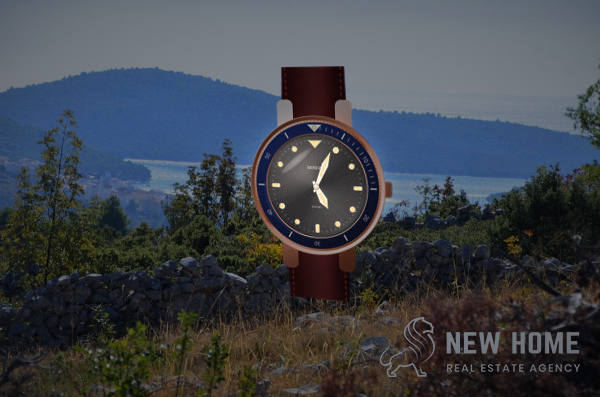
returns 5,04
